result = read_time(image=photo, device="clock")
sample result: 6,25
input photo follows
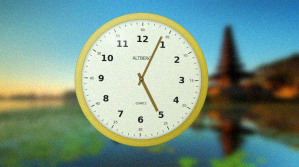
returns 5,04
